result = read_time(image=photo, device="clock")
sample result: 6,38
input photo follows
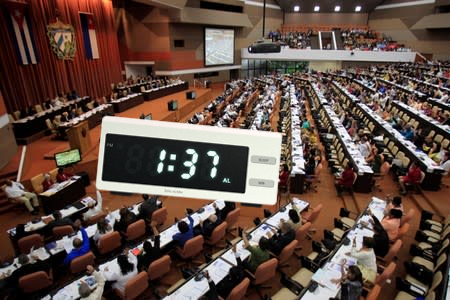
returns 1,37
